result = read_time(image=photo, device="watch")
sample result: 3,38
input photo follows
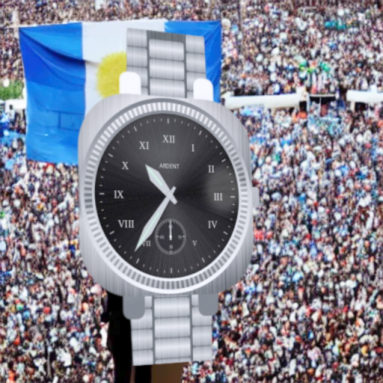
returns 10,36
